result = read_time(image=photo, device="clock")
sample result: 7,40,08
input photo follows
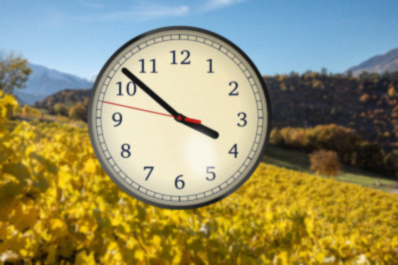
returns 3,51,47
